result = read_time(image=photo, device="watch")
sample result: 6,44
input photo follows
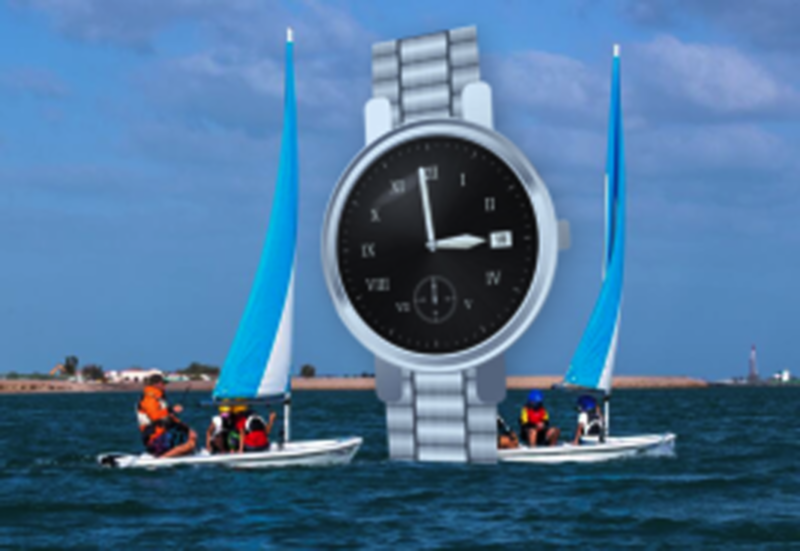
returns 2,59
